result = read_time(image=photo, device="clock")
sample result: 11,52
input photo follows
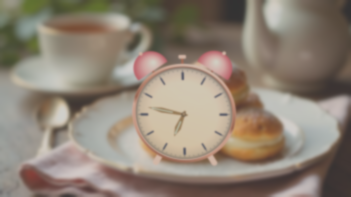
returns 6,47
